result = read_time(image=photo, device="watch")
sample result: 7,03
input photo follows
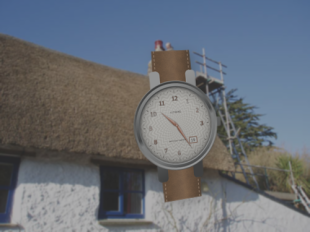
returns 10,25
